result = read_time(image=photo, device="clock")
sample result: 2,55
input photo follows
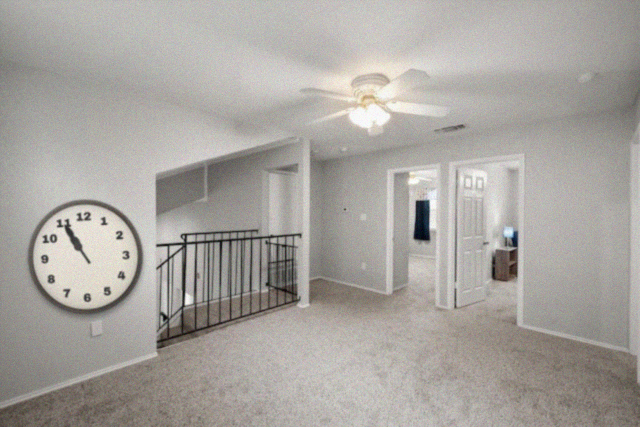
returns 10,55
